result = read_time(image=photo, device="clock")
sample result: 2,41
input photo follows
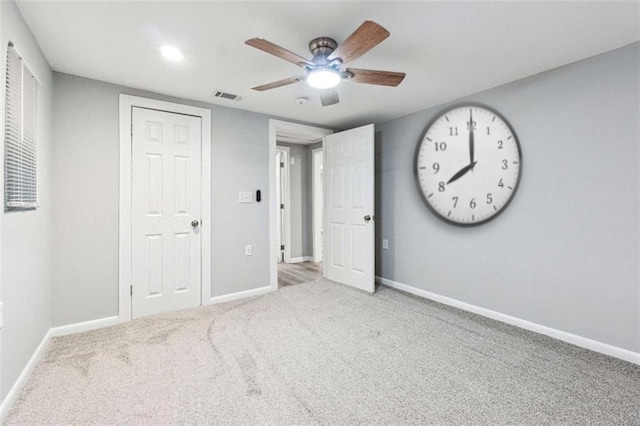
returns 8,00
